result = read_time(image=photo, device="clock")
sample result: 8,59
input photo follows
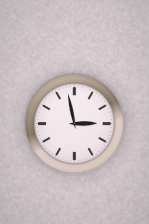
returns 2,58
